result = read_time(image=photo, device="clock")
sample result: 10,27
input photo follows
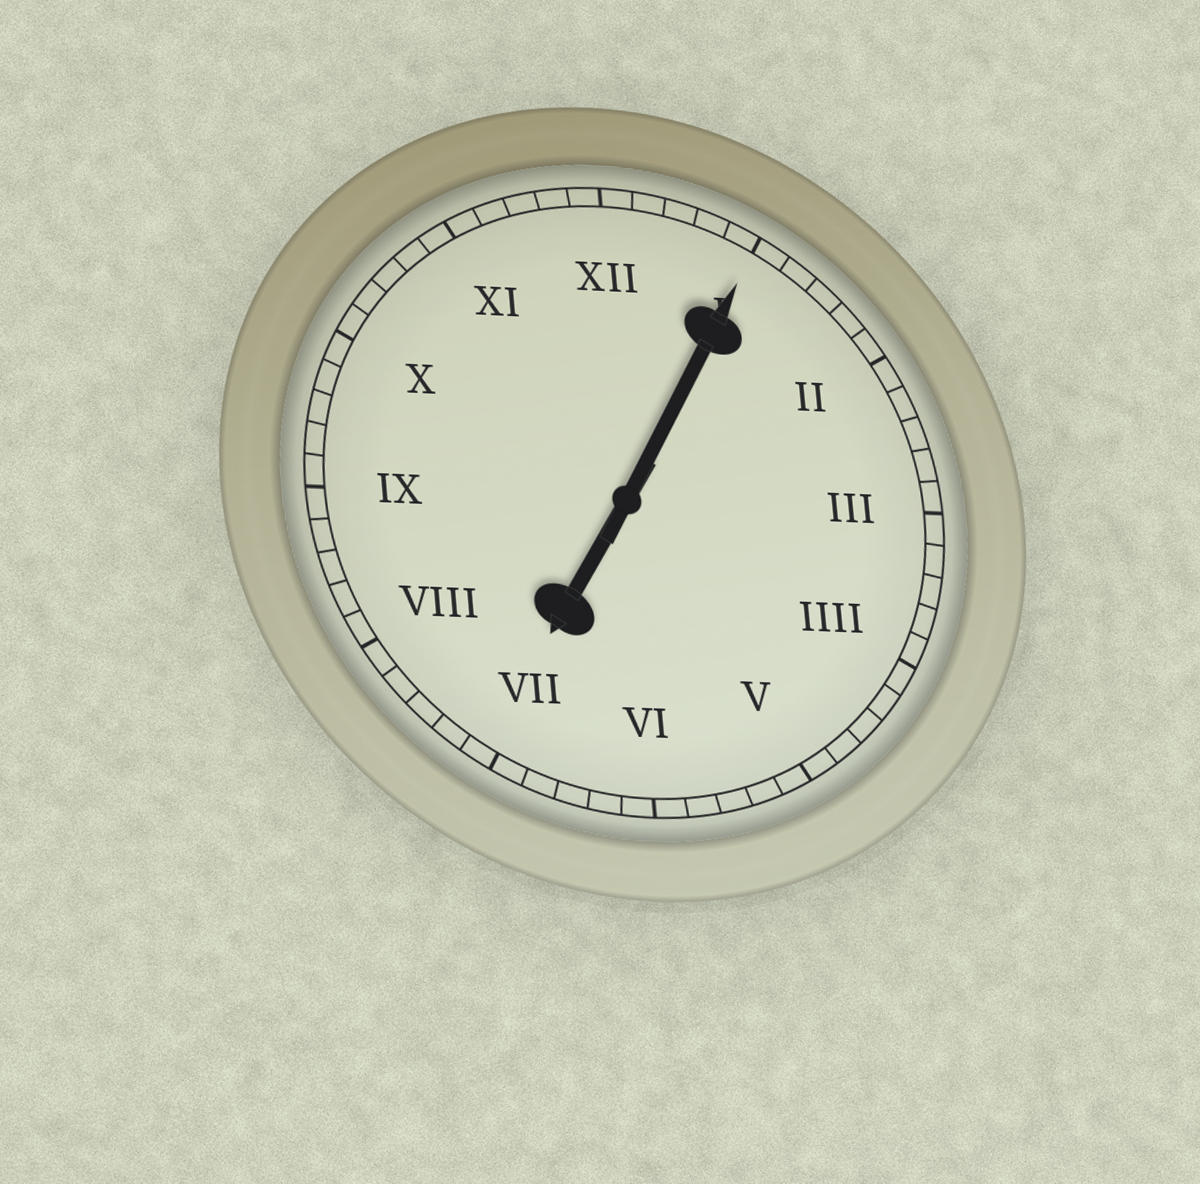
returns 7,05
